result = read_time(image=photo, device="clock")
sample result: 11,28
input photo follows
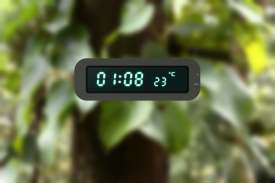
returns 1,08
